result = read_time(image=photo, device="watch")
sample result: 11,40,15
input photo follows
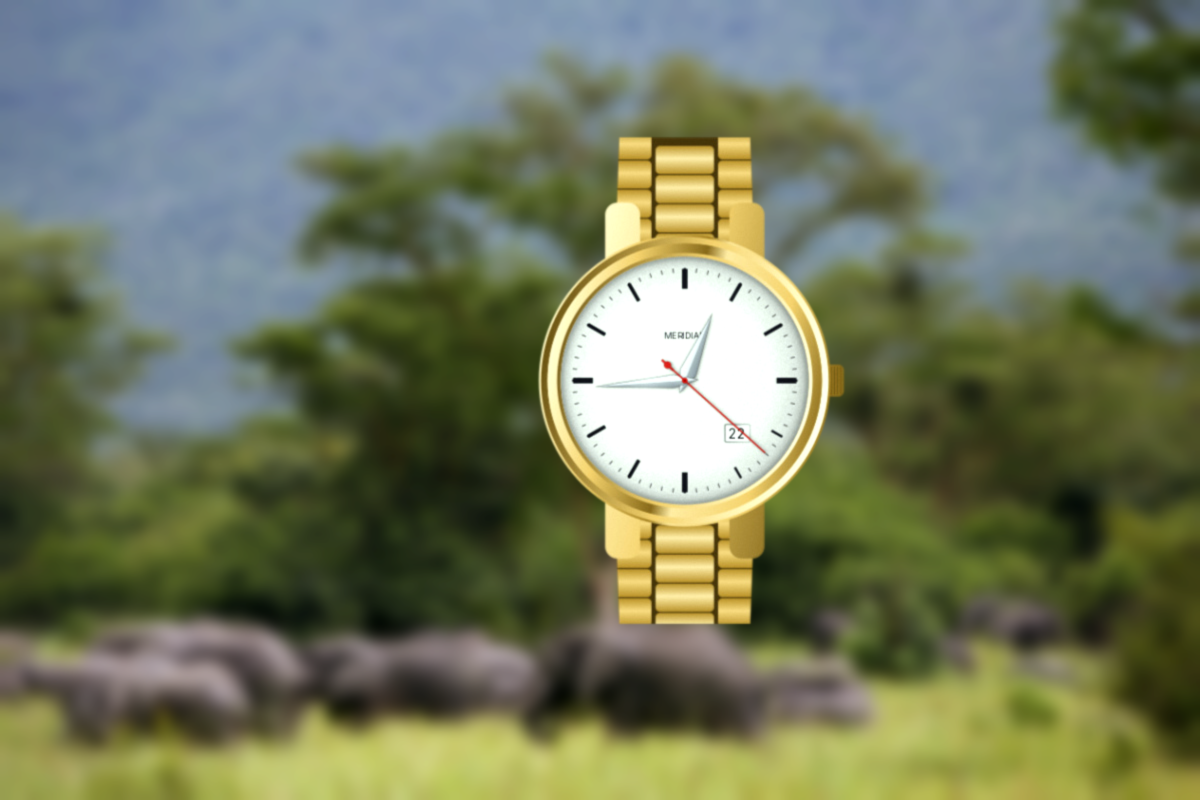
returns 12,44,22
